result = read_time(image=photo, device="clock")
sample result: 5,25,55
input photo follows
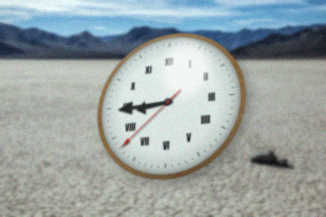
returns 8,44,38
